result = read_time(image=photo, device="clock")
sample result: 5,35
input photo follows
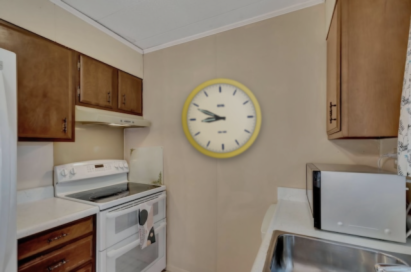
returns 8,49
